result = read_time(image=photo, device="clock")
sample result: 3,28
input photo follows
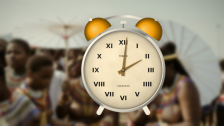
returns 2,01
